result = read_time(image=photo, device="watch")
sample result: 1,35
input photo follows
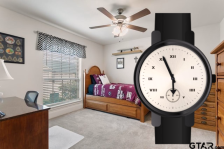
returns 5,56
